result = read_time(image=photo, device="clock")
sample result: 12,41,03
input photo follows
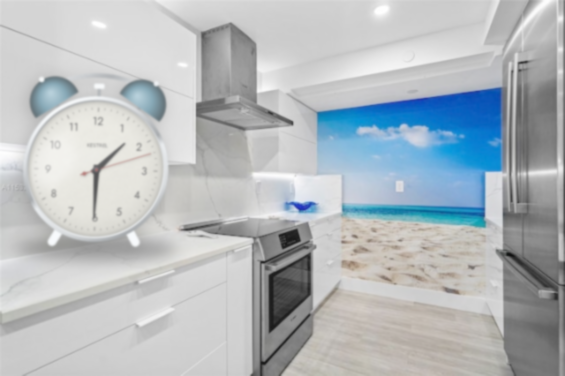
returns 1,30,12
